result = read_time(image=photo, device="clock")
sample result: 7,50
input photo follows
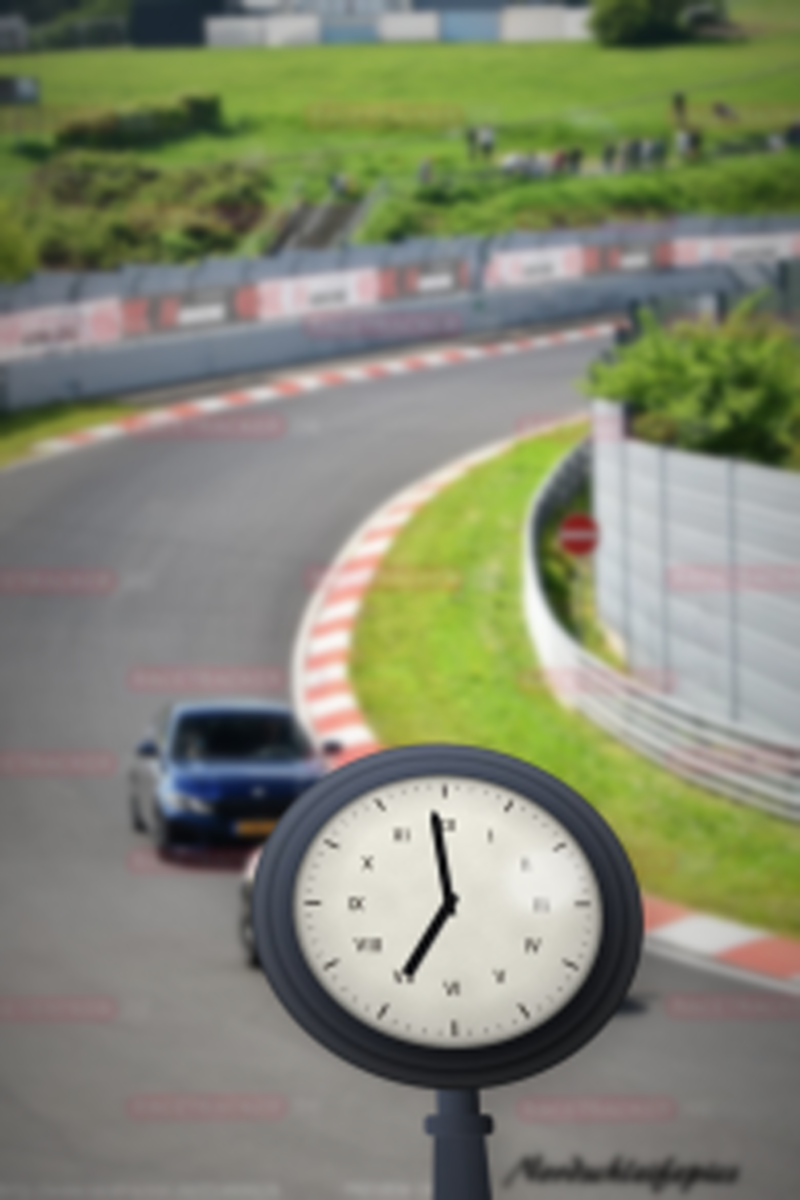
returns 6,59
